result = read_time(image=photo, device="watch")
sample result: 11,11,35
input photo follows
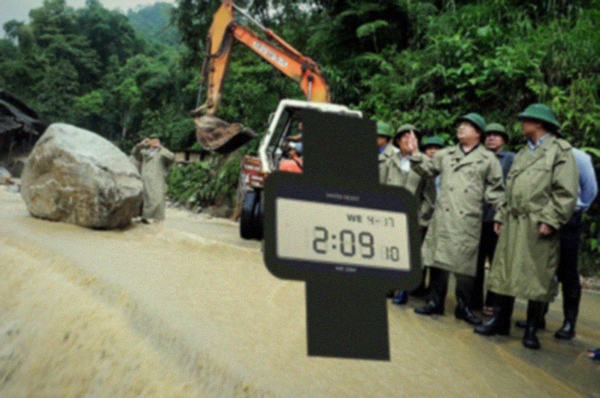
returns 2,09,10
